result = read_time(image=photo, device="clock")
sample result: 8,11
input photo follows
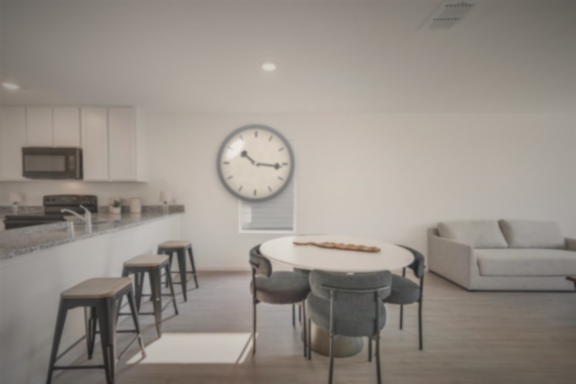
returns 10,16
